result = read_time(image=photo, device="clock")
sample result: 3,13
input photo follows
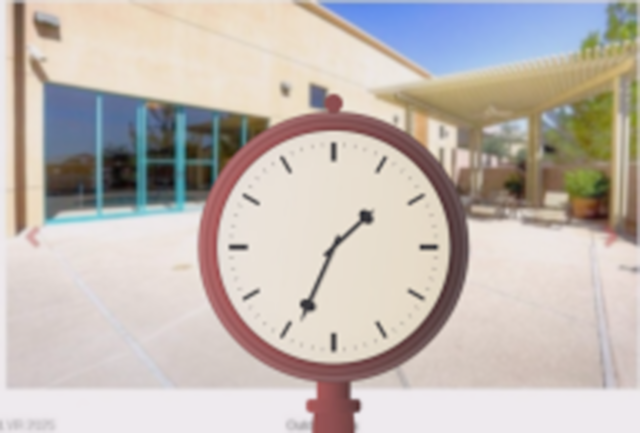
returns 1,34
